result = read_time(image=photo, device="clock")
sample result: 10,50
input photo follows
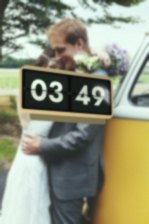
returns 3,49
